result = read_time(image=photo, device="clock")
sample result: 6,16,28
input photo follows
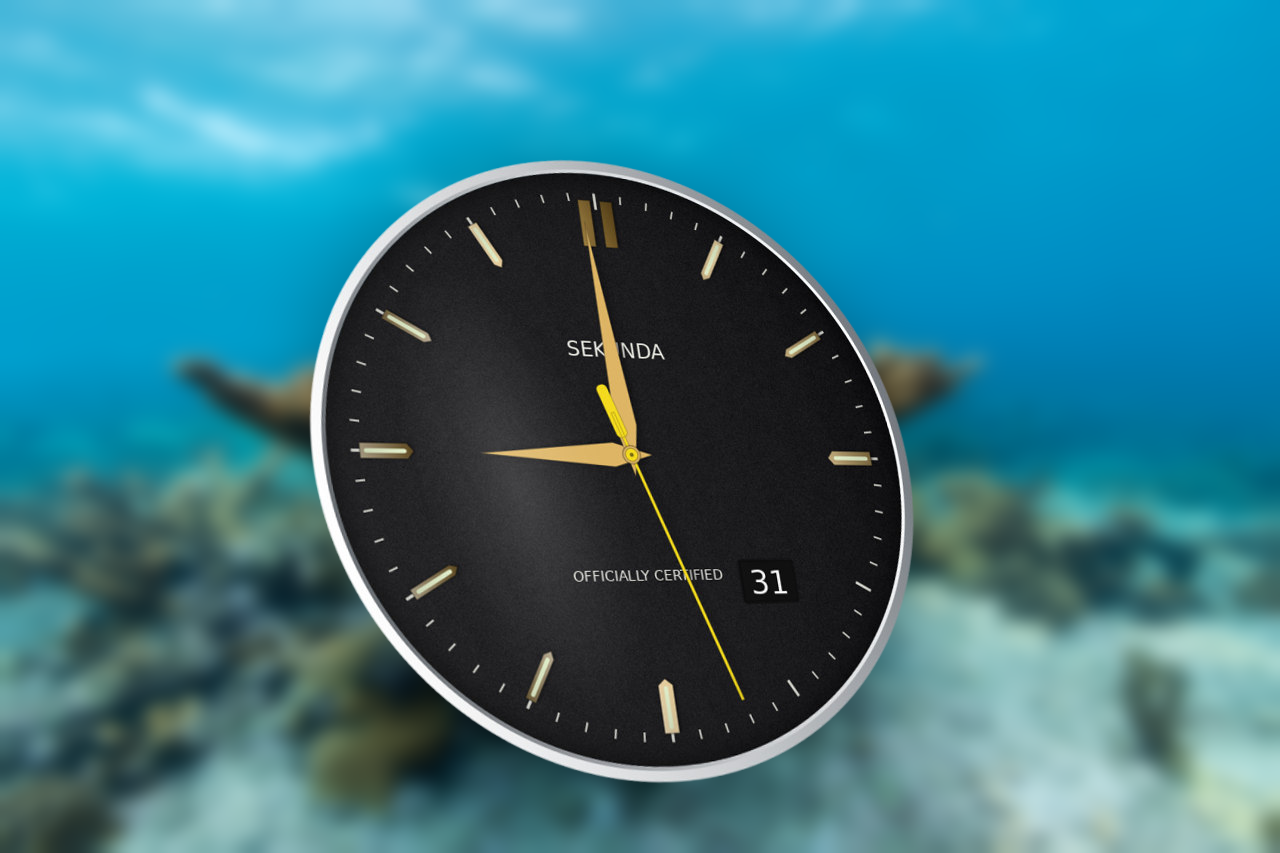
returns 8,59,27
